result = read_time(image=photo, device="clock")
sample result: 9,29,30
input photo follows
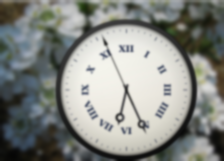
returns 6,25,56
